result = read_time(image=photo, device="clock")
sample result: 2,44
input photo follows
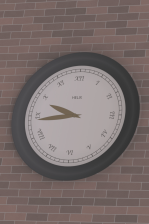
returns 9,44
